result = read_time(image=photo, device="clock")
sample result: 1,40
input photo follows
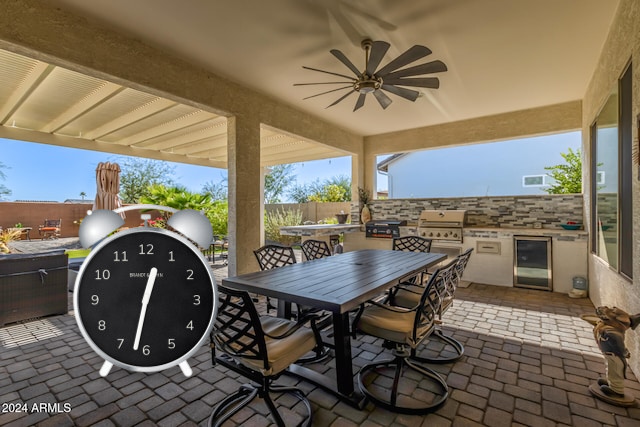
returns 12,32
